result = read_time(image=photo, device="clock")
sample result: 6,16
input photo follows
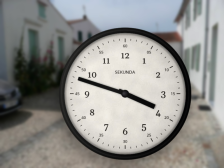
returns 3,48
